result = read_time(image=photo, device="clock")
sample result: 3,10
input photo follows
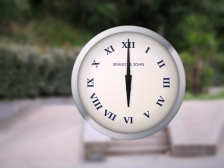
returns 6,00
